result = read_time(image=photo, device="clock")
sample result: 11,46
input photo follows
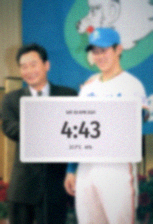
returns 4,43
